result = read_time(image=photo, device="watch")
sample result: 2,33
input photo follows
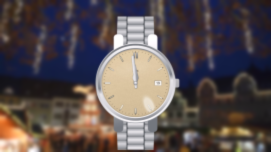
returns 11,59
